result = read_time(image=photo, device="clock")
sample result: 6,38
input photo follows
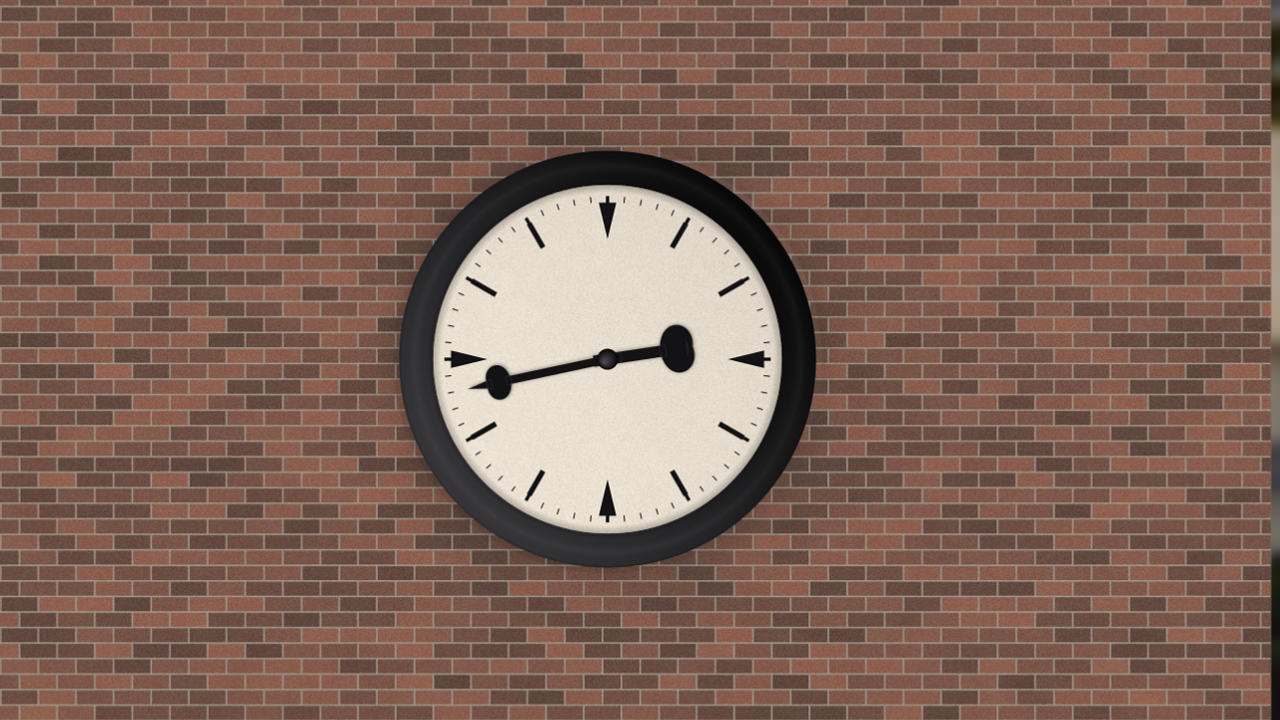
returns 2,43
